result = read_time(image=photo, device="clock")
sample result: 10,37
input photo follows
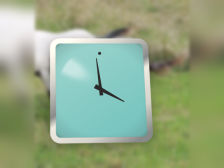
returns 3,59
